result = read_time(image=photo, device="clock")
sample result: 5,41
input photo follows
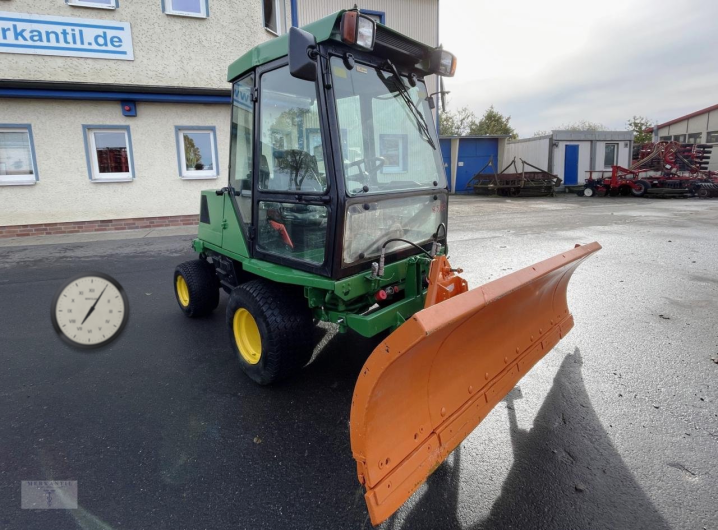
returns 7,05
